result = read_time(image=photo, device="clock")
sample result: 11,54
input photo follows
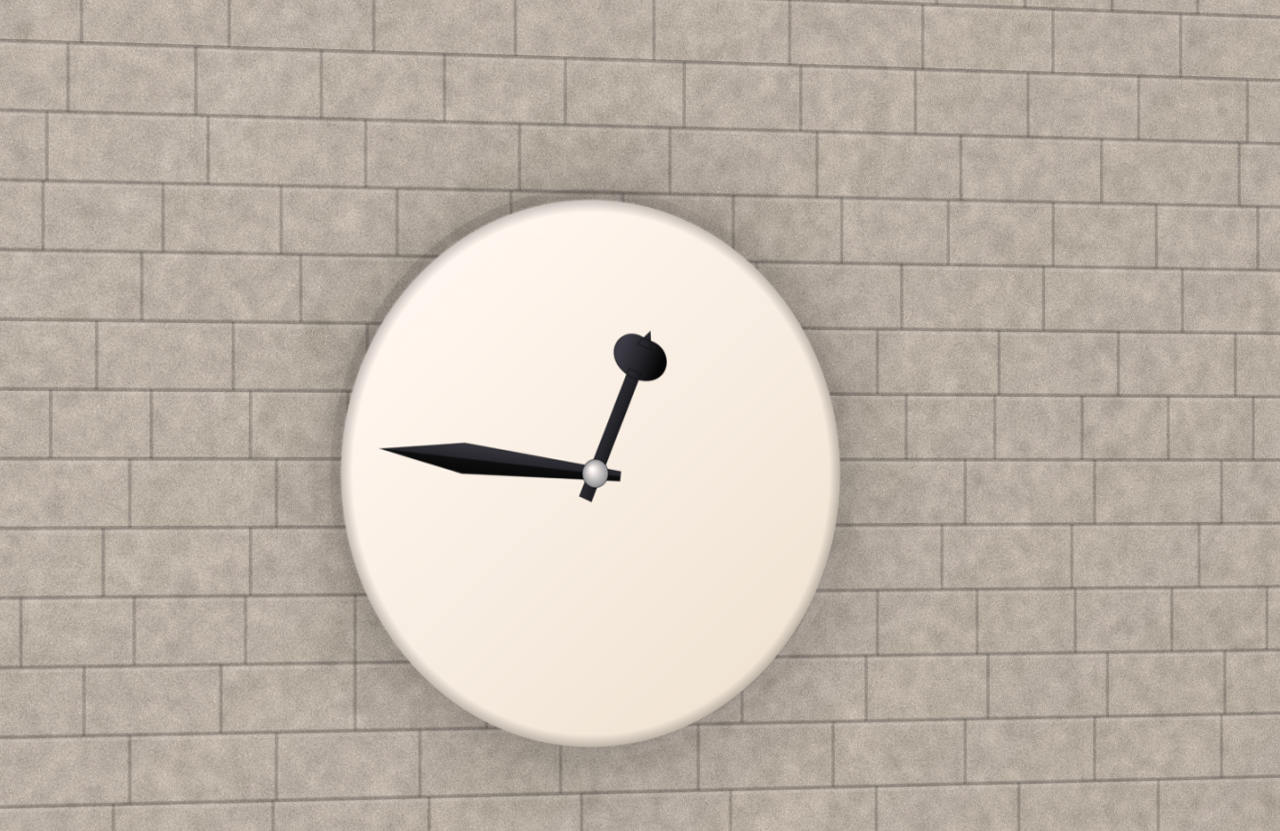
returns 12,46
